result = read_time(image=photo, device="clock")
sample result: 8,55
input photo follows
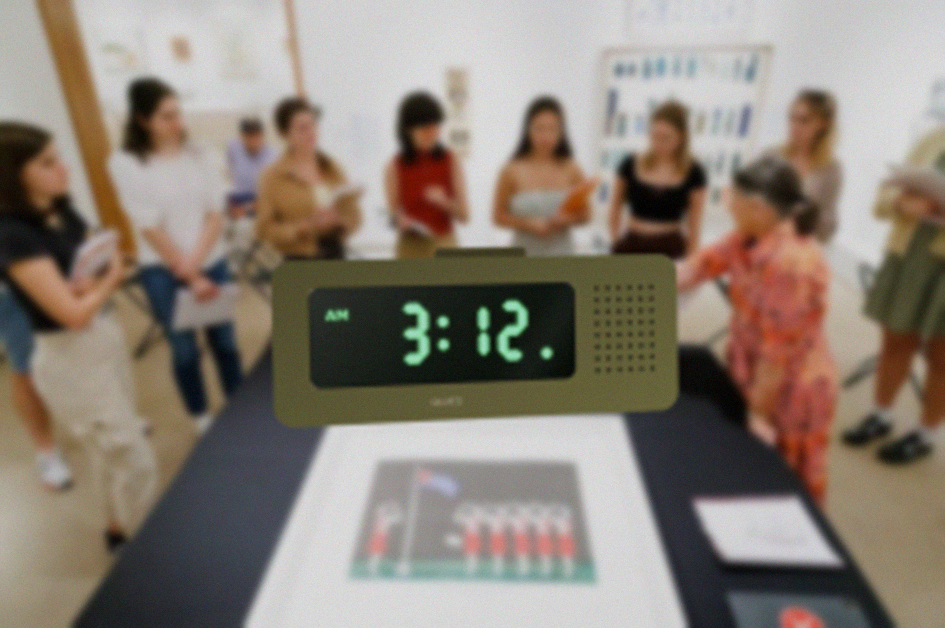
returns 3,12
